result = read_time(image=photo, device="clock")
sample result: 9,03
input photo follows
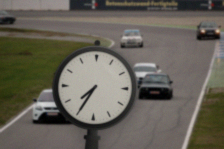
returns 7,35
